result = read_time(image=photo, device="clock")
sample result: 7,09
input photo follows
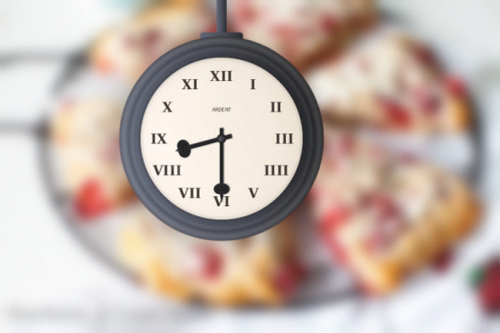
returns 8,30
